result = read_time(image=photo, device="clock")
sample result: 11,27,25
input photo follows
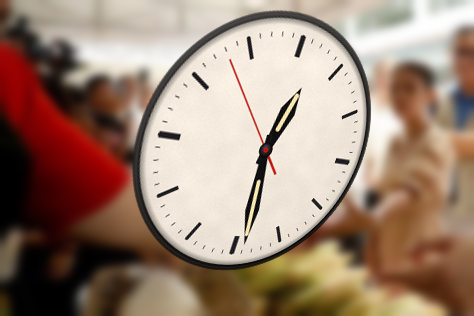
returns 12,28,53
